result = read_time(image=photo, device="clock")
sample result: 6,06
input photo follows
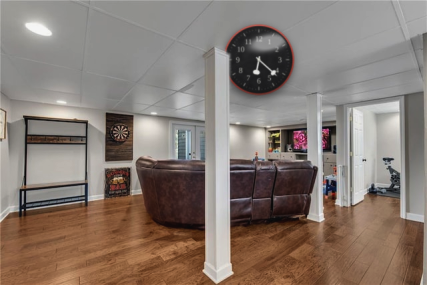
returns 6,22
